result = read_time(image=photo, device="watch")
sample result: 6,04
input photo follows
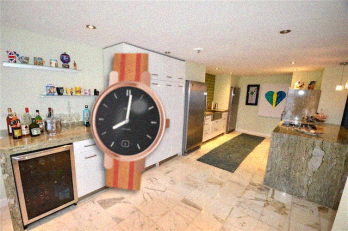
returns 8,01
